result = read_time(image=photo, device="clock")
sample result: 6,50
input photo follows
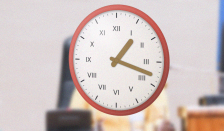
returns 1,18
